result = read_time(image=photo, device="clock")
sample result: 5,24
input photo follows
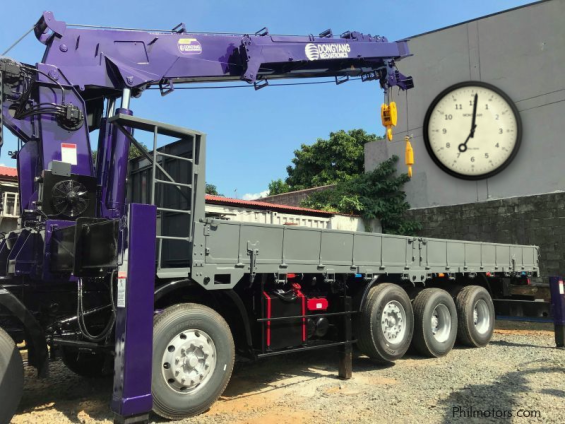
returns 7,01
